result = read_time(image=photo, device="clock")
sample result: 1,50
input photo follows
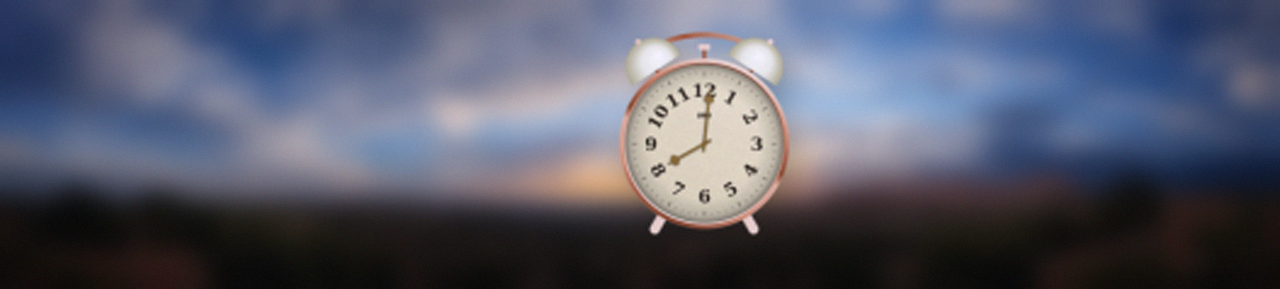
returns 8,01
